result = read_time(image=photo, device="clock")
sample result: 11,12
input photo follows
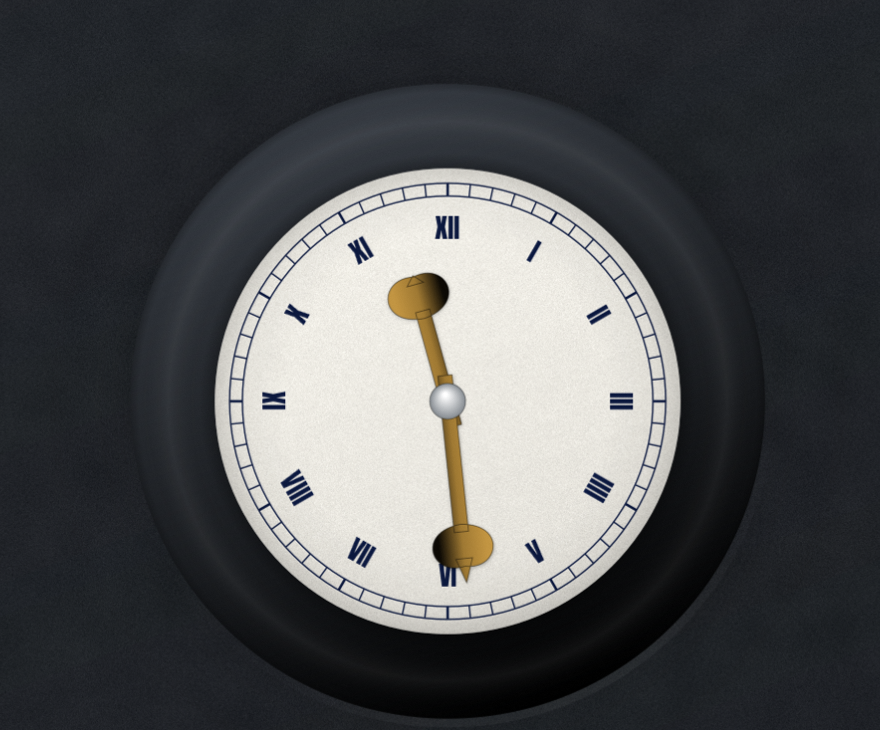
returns 11,29
